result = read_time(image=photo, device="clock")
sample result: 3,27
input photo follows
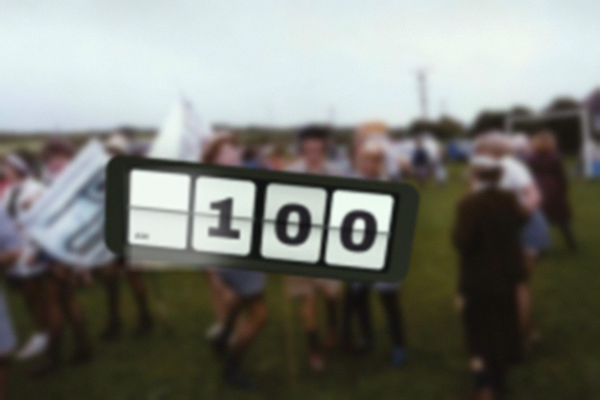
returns 1,00
